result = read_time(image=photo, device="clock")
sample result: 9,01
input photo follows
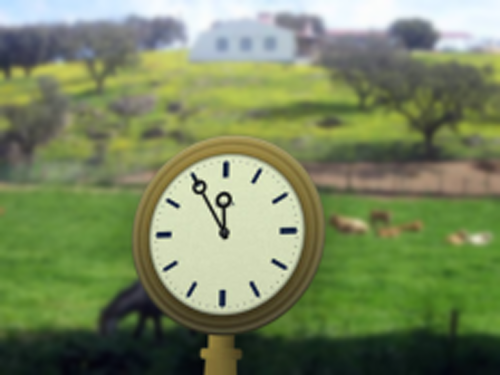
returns 11,55
